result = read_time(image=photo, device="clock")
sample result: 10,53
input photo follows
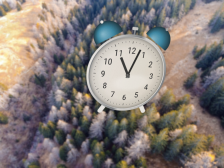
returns 11,03
